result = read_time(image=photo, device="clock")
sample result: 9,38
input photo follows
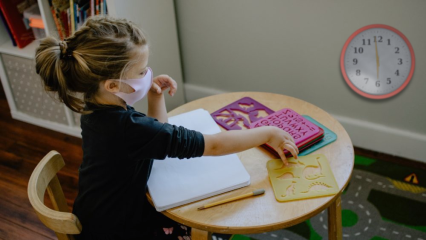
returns 5,59
